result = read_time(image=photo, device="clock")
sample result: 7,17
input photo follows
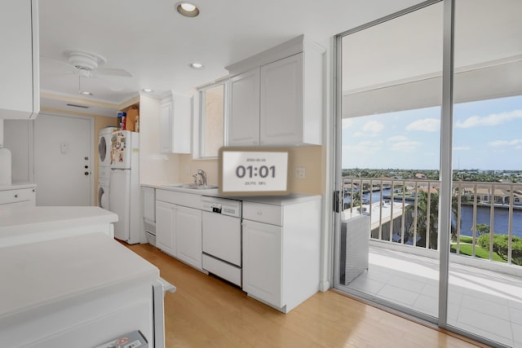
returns 1,01
